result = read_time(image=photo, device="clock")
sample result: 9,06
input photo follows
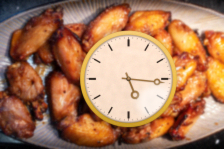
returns 5,16
